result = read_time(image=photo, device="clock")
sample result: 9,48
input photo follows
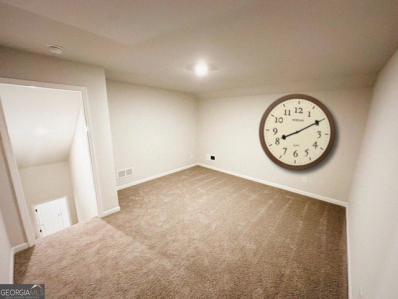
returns 8,10
